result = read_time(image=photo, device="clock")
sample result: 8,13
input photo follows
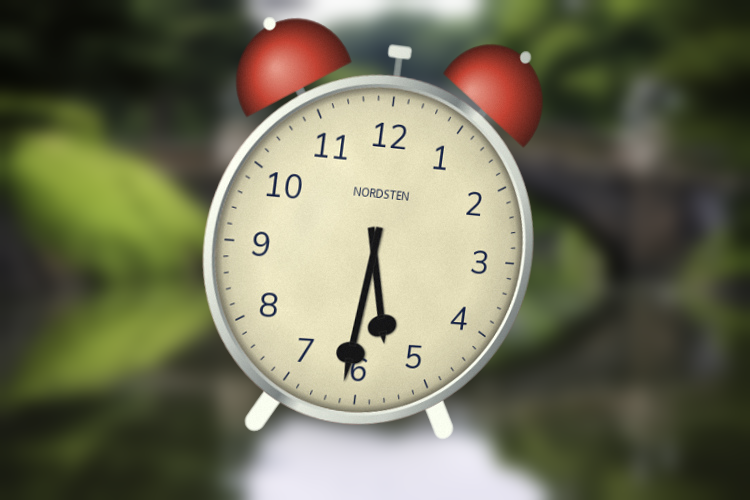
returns 5,31
